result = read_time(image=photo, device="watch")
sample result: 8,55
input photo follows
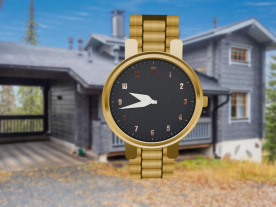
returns 9,43
